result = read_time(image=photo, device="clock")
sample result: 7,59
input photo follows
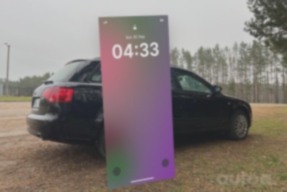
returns 4,33
